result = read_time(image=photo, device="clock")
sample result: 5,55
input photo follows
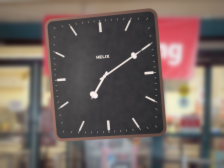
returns 7,10
